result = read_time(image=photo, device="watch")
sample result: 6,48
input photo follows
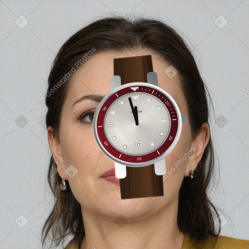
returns 11,58
